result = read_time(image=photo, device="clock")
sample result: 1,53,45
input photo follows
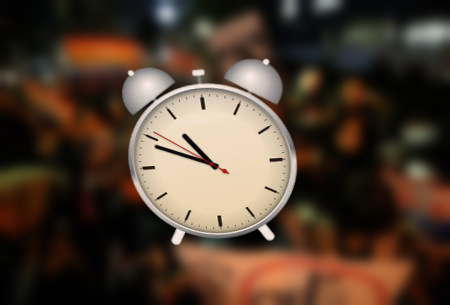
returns 10,48,51
